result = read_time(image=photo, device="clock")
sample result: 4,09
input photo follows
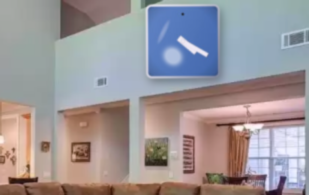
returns 4,20
